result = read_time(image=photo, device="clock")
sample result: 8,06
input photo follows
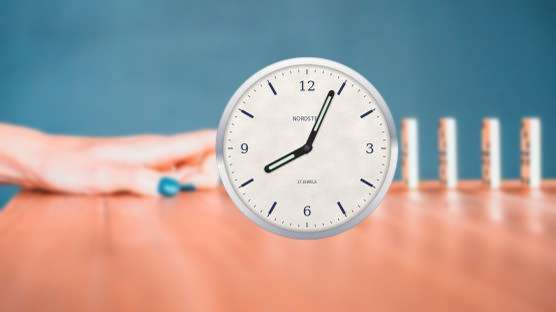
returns 8,04
